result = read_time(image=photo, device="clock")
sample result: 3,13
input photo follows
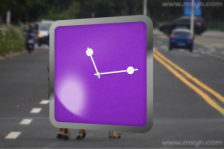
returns 11,14
